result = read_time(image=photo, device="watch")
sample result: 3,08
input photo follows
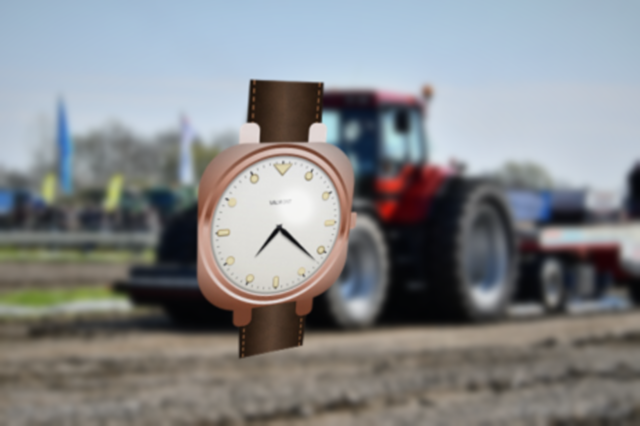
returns 7,22
